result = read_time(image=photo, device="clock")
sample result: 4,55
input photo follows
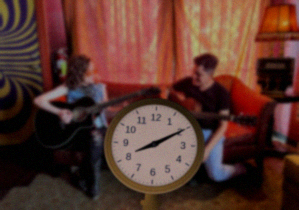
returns 8,10
